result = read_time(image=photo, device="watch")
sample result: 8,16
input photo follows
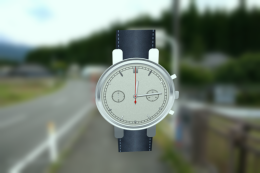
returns 12,14
